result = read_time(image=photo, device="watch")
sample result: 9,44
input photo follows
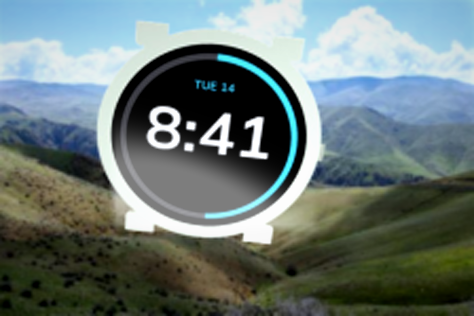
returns 8,41
